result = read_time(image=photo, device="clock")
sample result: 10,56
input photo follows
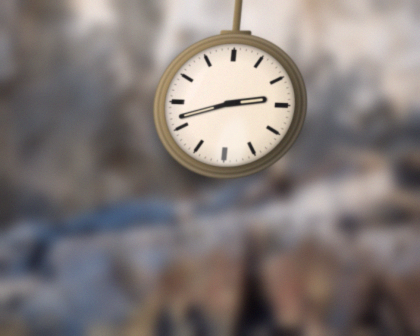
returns 2,42
